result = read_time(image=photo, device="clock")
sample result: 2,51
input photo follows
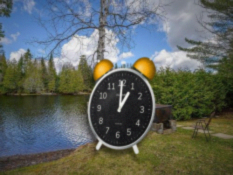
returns 1,00
